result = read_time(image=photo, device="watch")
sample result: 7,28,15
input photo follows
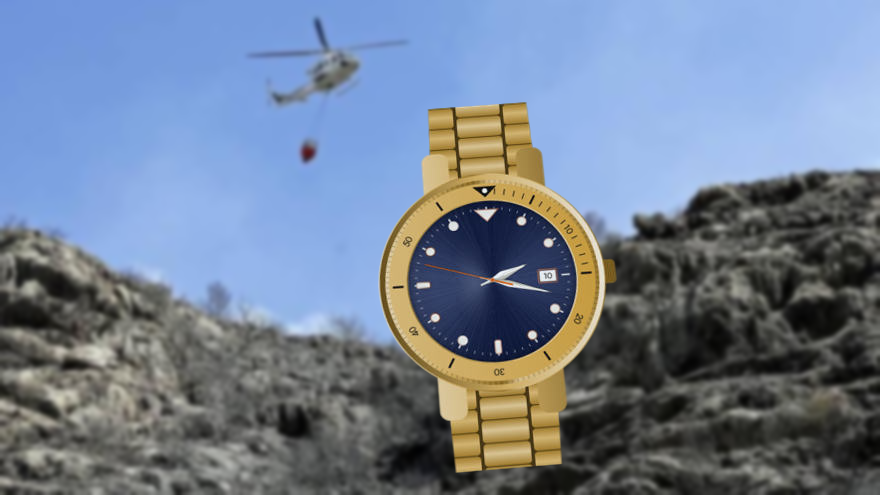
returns 2,17,48
